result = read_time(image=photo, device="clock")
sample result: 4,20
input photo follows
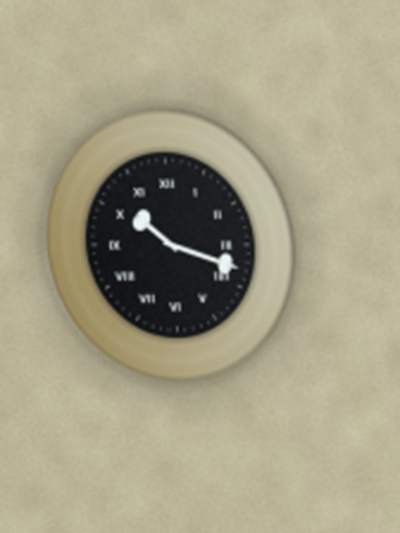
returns 10,18
